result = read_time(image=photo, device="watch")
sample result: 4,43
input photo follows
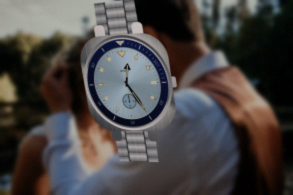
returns 12,25
